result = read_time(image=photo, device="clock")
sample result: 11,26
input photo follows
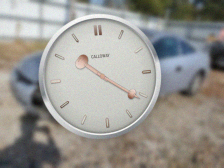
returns 10,21
